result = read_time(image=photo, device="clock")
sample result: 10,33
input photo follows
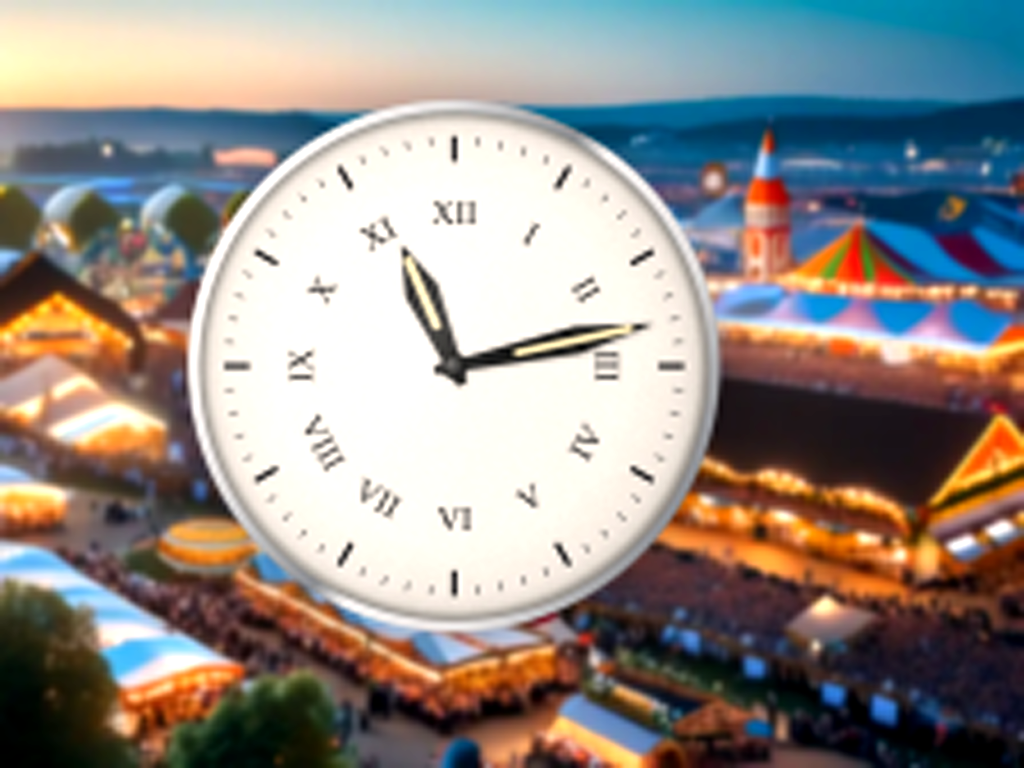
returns 11,13
